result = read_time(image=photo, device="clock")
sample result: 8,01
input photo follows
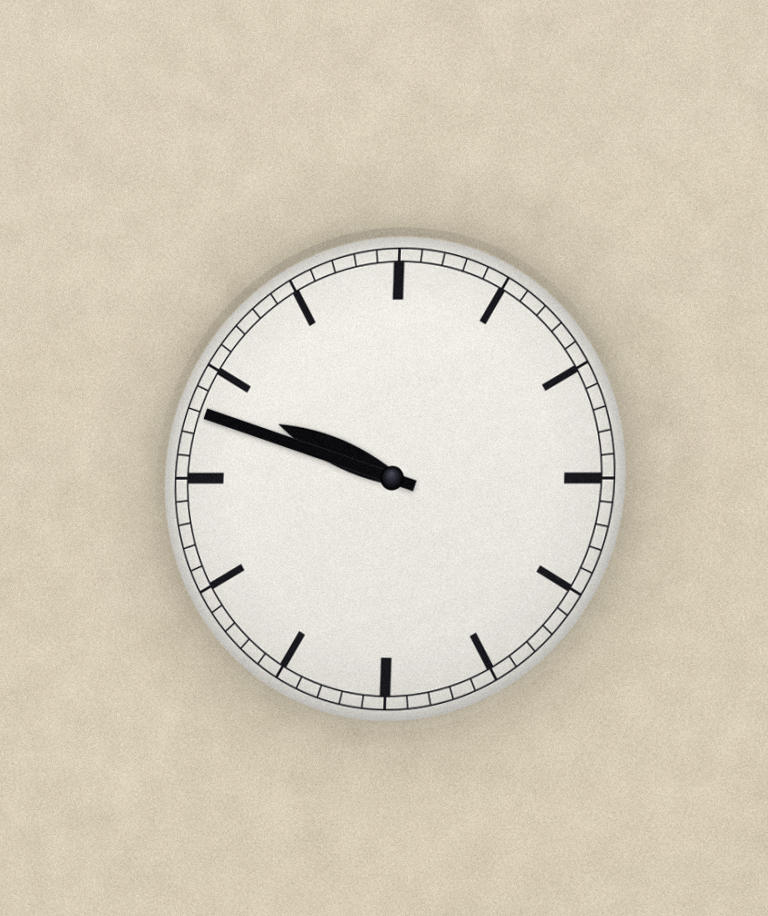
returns 9,48
